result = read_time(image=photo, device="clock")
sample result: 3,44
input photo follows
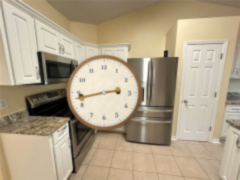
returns 2,43
